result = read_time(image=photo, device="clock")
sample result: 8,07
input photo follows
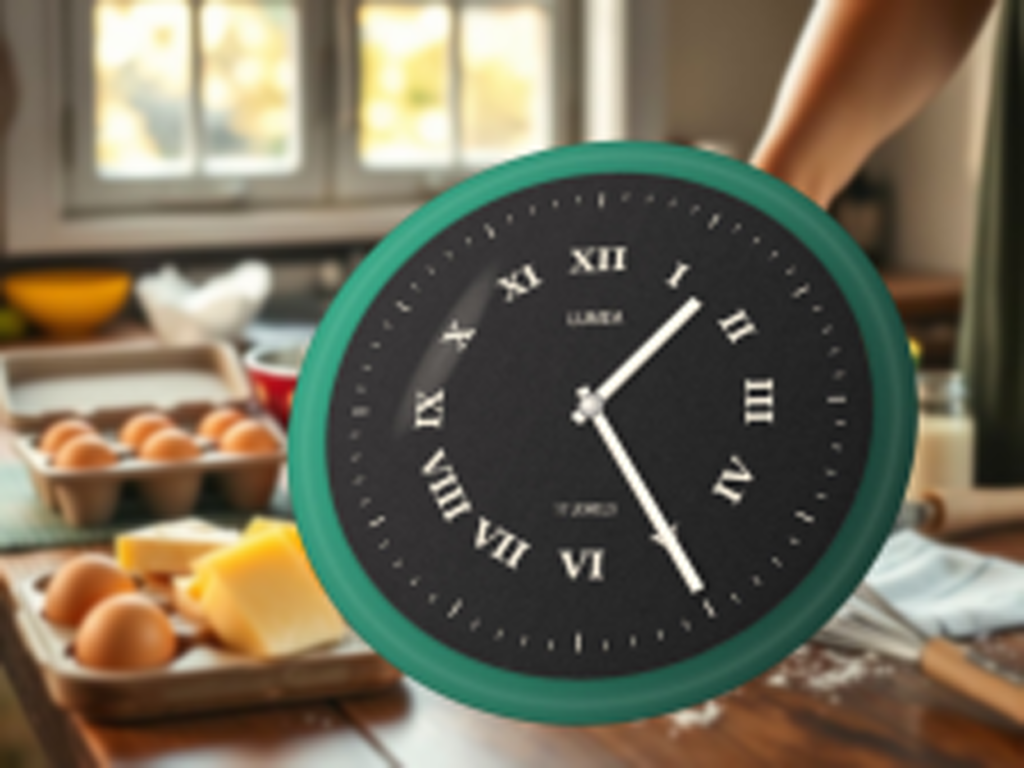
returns 1,25
